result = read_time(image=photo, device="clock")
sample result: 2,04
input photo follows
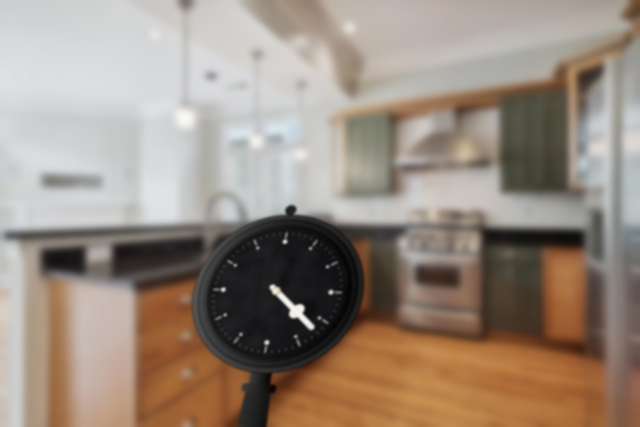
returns 4,22
